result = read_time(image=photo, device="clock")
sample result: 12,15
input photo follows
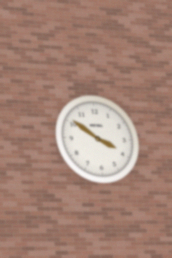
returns 3,51
